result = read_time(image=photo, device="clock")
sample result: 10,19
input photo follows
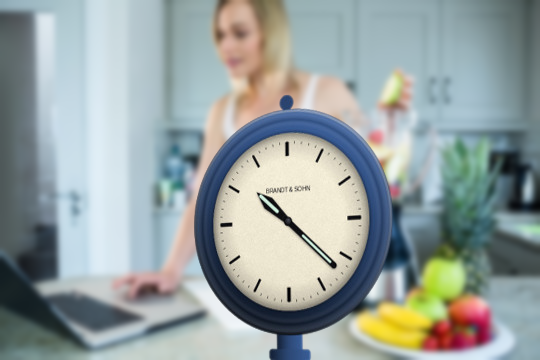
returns 10,22
